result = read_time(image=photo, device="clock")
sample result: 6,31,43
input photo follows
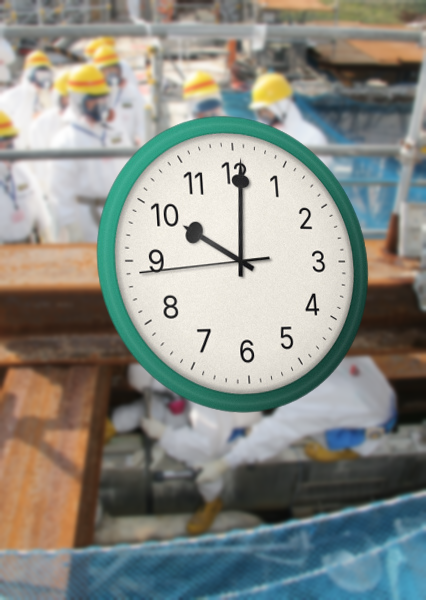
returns 10,00,44
